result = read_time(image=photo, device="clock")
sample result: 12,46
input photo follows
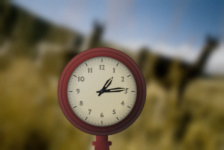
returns 1,14
